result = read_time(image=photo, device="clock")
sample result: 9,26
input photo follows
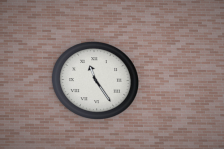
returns 11,25
